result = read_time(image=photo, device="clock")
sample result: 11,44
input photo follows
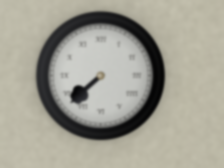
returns 7,38
